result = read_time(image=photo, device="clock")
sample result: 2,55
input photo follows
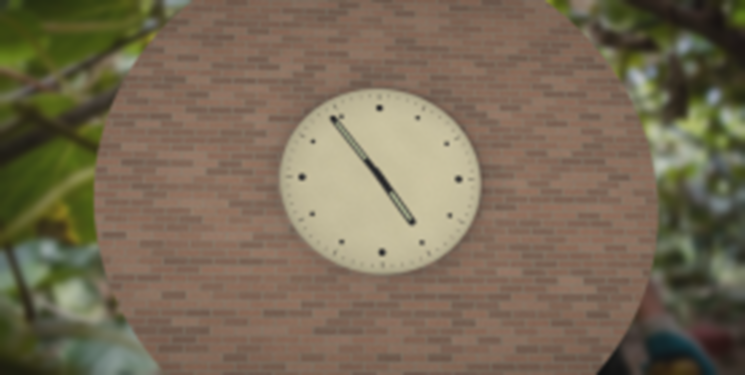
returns 4,54
